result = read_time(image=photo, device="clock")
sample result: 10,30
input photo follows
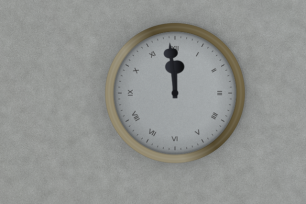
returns 11,59
